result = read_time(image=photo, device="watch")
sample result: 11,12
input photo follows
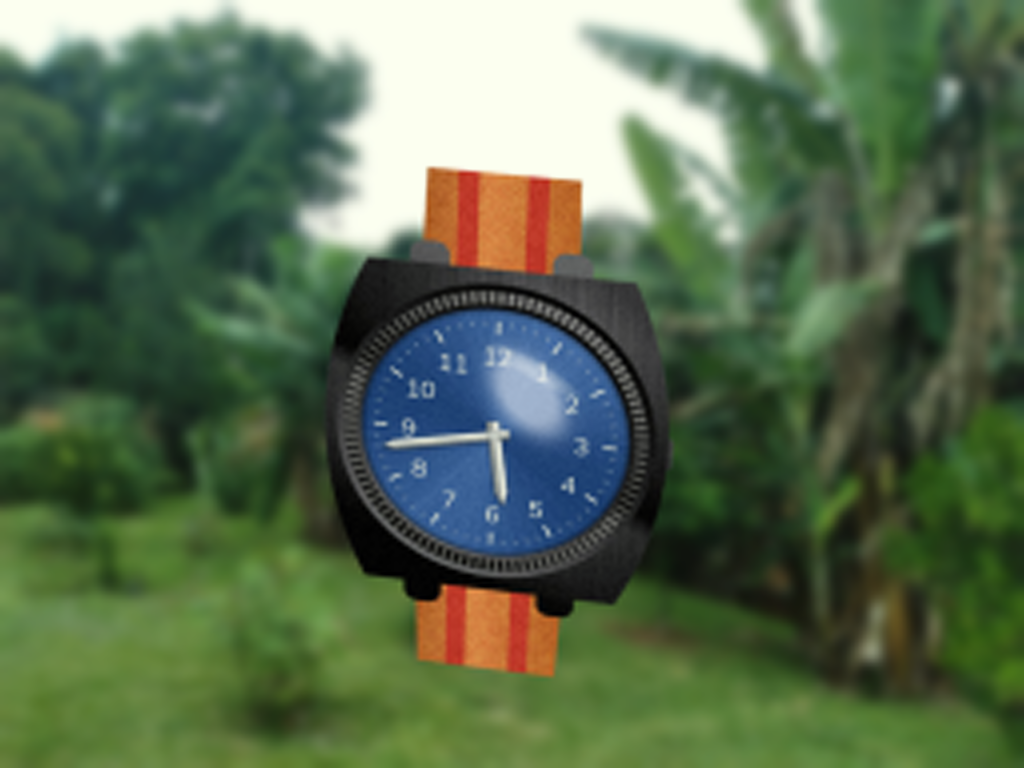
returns 5,43
